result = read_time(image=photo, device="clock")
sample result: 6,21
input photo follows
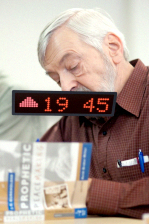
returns 19,45
